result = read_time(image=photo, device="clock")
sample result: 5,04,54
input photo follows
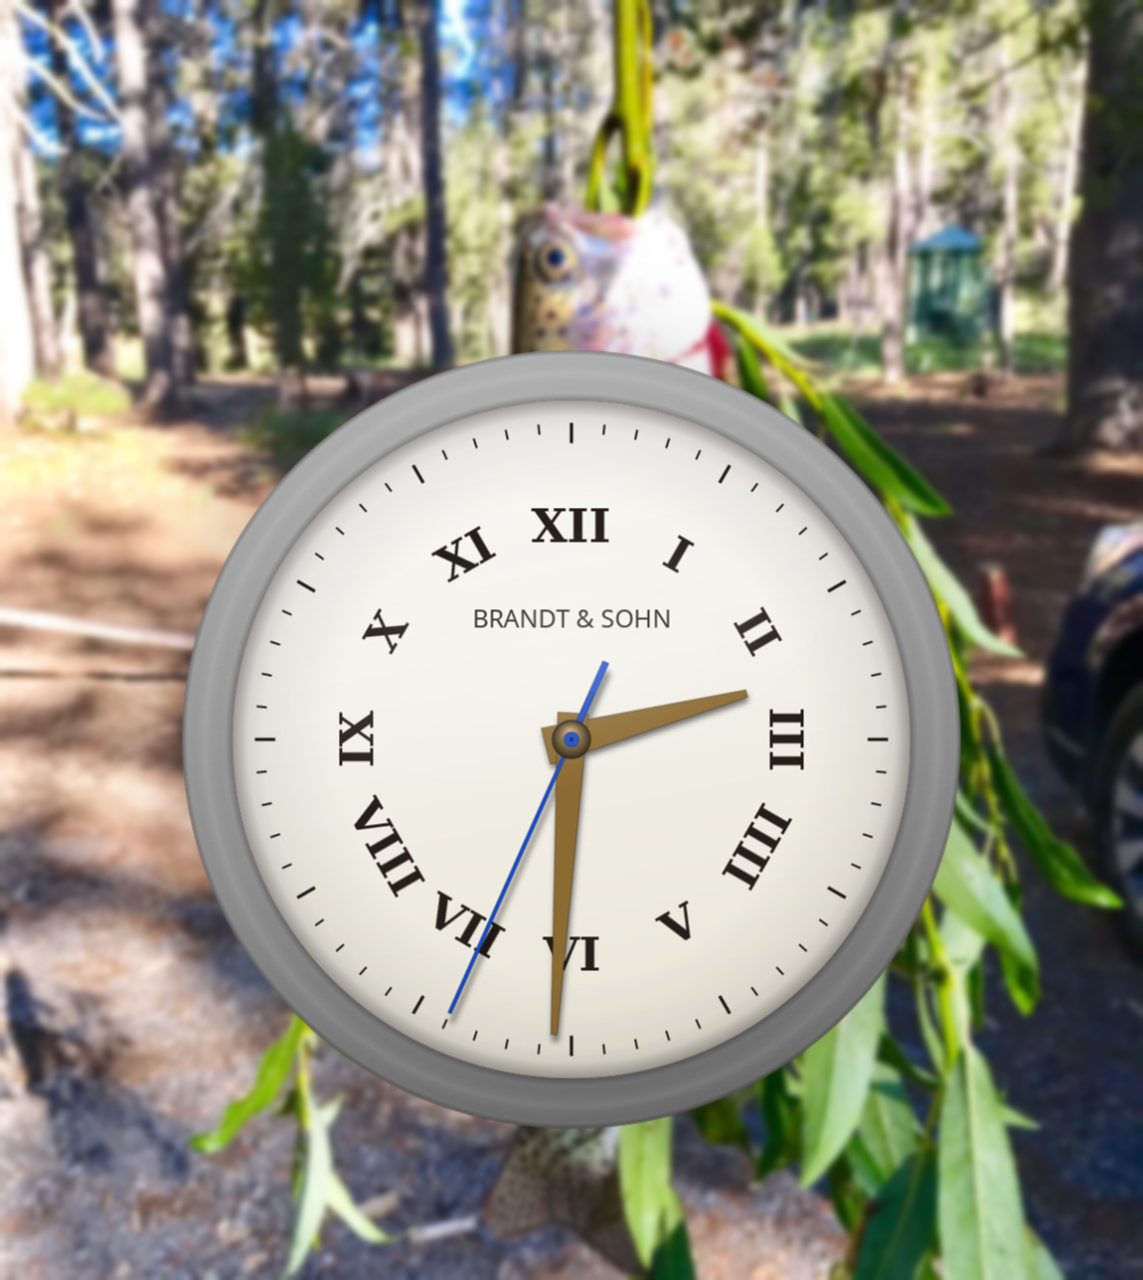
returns 2,30,34
